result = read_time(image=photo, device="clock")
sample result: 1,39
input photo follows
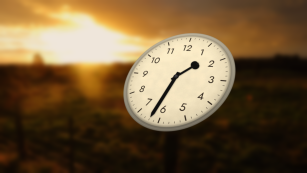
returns 1,32
